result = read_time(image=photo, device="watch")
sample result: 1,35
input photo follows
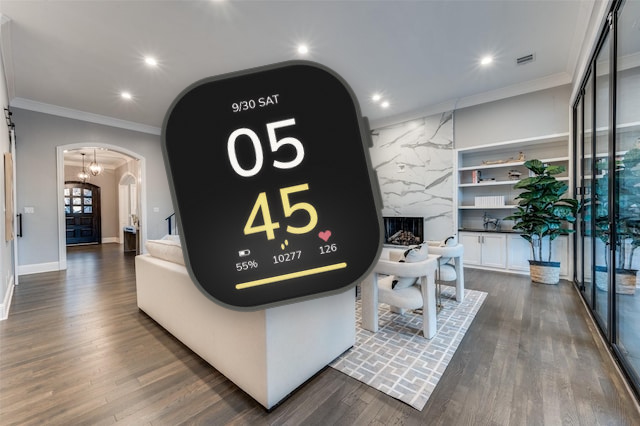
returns 5,45
